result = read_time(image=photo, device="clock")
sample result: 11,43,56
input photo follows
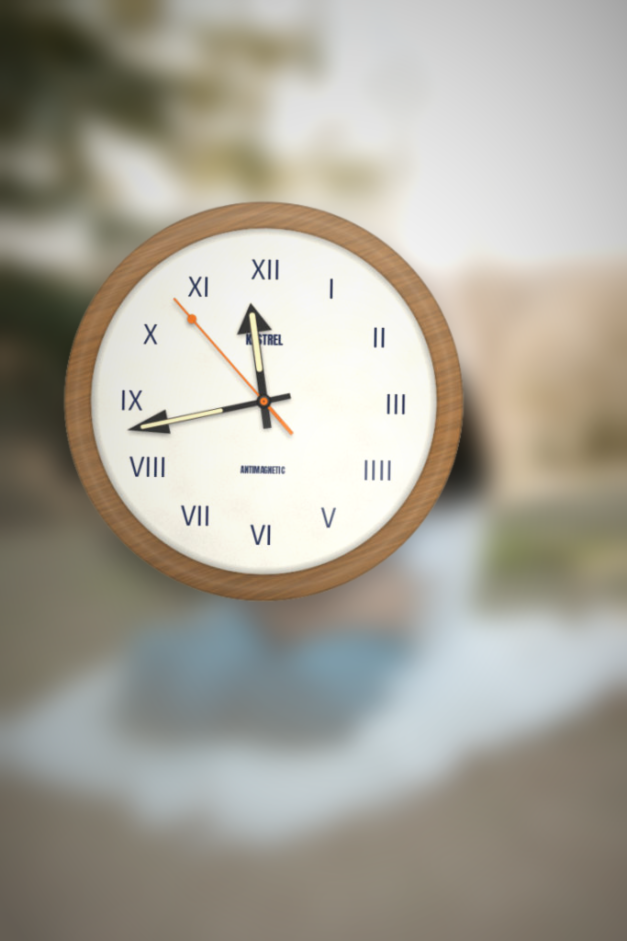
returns 11,42,53
